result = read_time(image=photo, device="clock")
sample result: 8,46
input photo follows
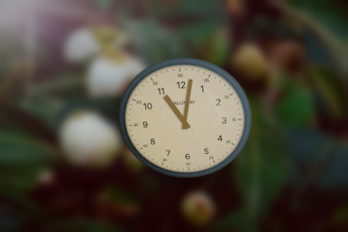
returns 11,02
